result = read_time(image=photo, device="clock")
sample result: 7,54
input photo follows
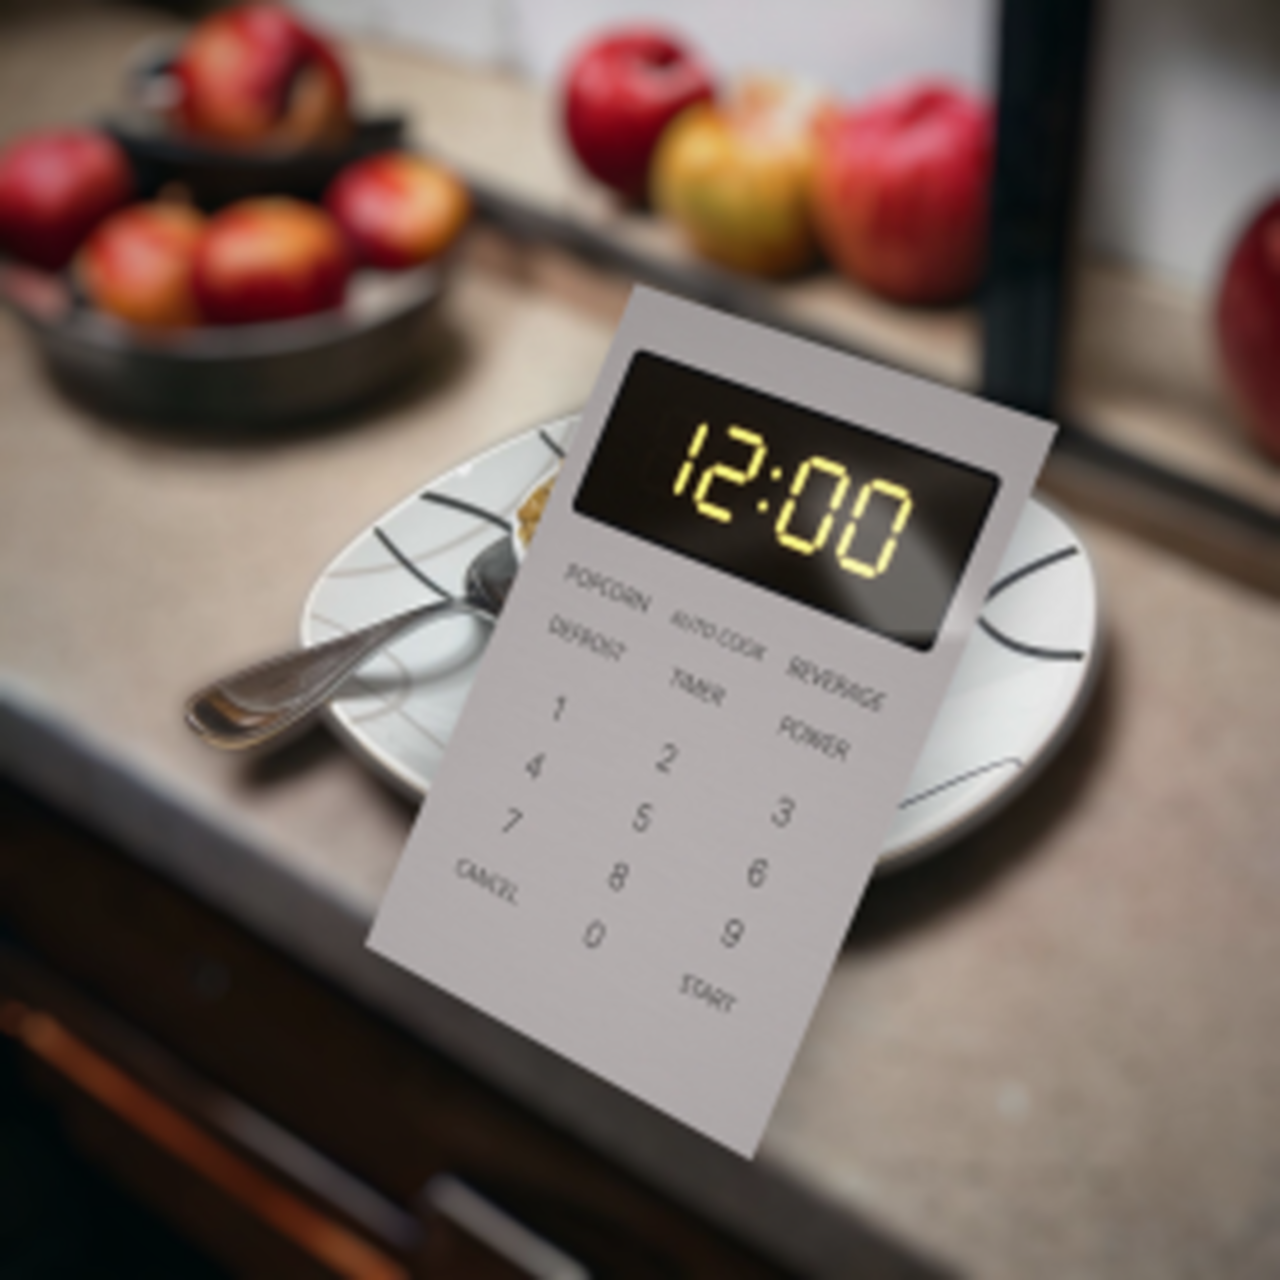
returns 12,00
